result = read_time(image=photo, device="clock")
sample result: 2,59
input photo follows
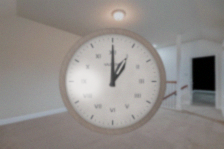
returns 1,00
